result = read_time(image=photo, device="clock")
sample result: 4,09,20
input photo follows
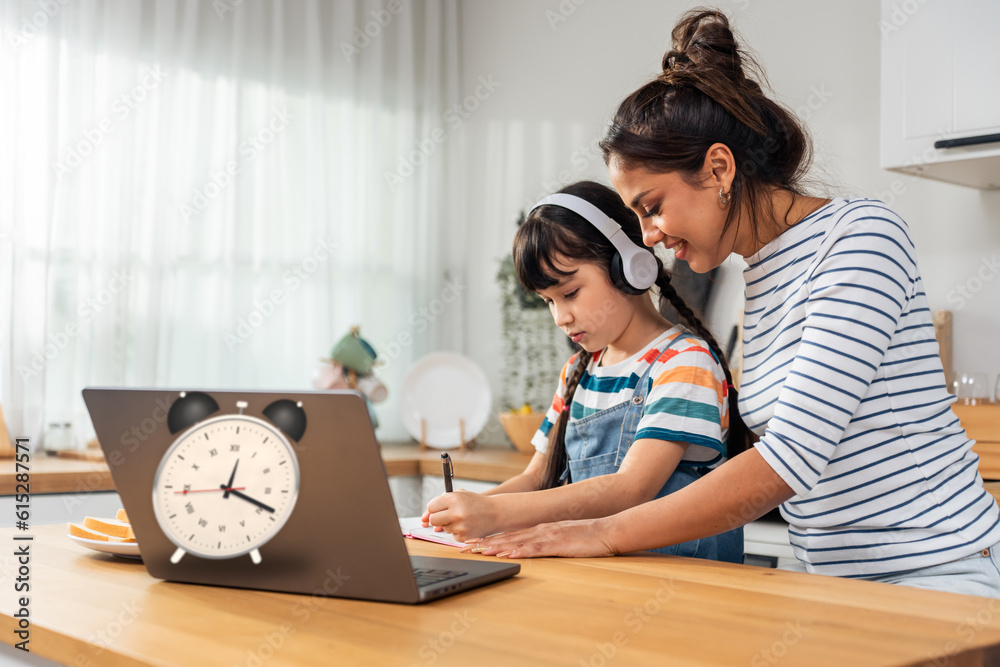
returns 12,18,44
